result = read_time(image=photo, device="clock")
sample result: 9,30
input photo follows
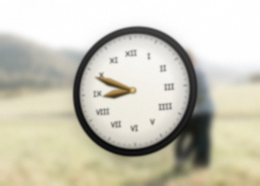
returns 8,49
